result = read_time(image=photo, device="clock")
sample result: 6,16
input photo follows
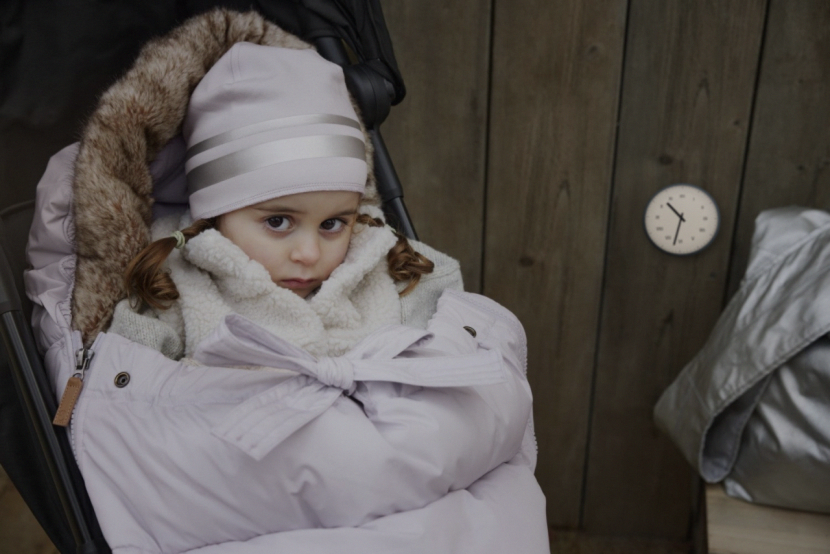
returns 10,32
